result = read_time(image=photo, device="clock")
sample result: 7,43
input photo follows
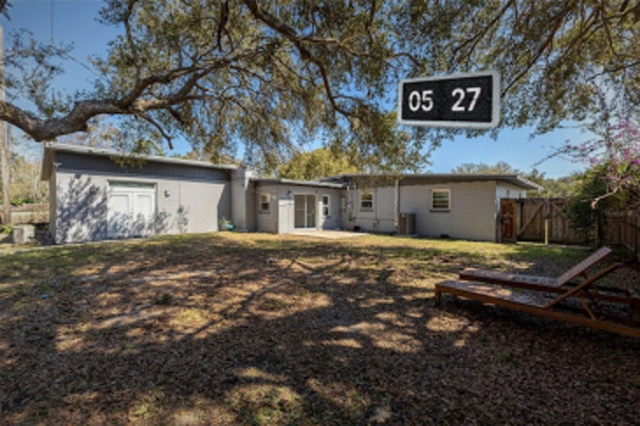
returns 5,27
